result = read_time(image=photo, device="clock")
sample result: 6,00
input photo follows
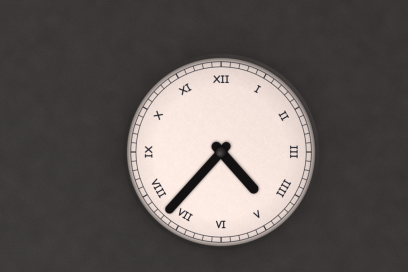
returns 4,37
